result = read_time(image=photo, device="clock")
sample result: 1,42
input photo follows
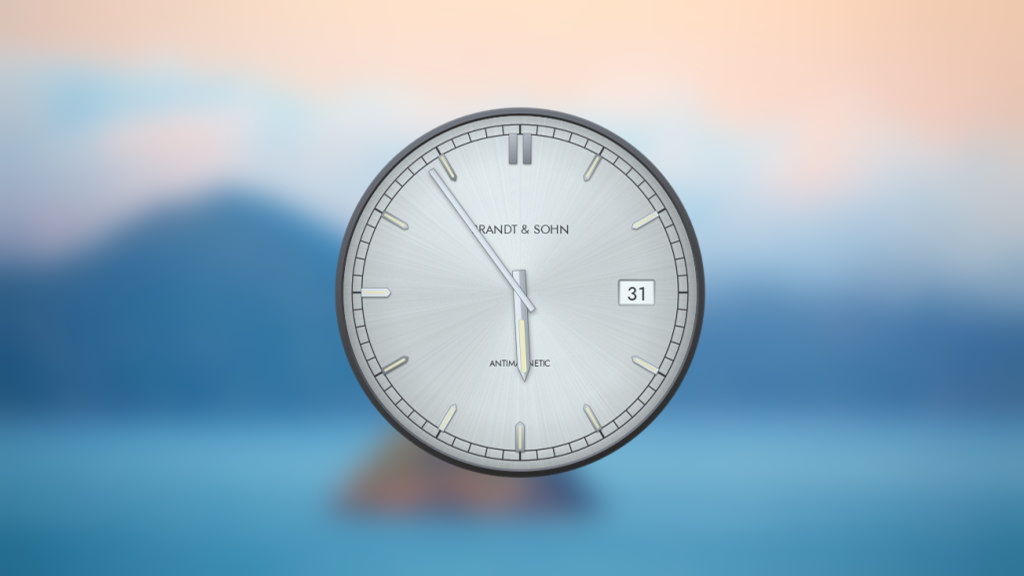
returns 5,54
